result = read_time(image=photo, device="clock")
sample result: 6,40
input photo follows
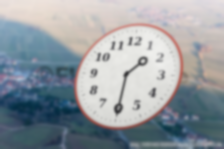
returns 1,30
